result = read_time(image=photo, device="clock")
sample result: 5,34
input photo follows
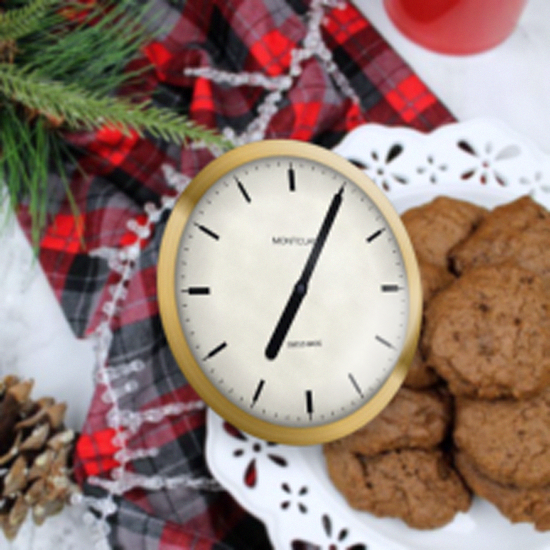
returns 7,05
